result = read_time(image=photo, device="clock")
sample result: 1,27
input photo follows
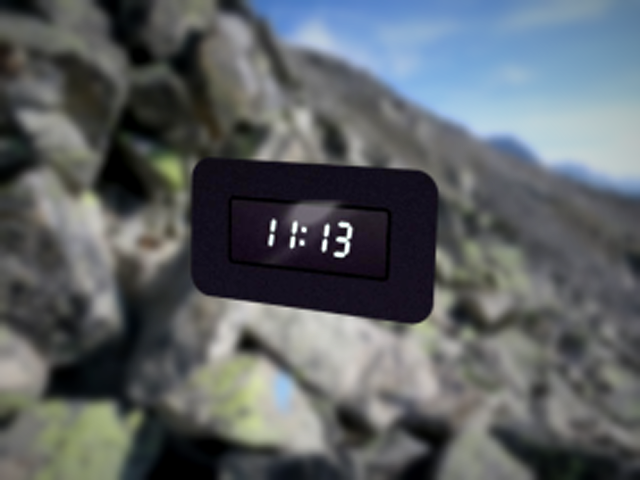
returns 11,13
